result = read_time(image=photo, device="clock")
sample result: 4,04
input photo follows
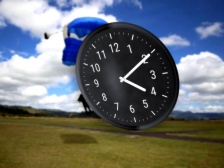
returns 4,10
